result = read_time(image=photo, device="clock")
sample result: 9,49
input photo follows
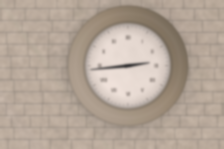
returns 2,44
